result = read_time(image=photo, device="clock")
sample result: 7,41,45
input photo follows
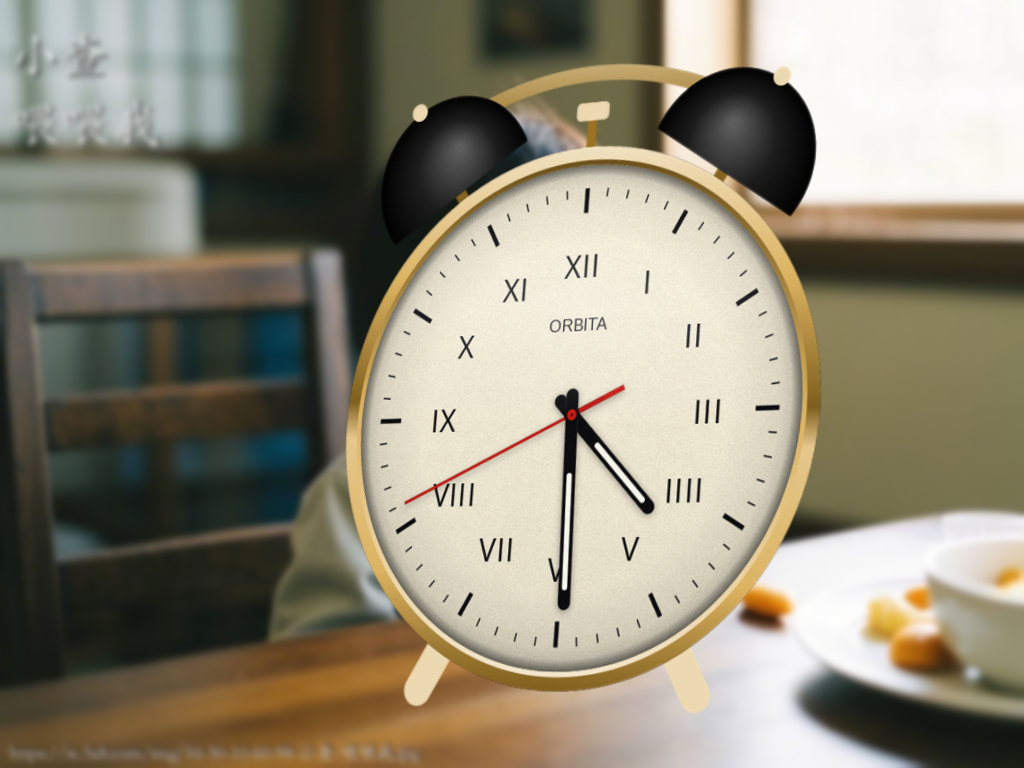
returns 4,29,41
